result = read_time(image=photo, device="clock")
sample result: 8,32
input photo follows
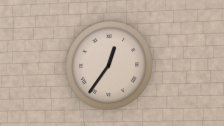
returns 12,36
